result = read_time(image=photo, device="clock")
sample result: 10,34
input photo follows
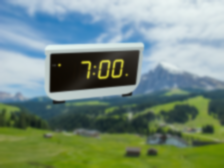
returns 7,00
